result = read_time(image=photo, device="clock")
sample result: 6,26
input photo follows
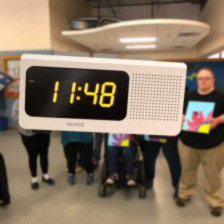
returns 11,48
